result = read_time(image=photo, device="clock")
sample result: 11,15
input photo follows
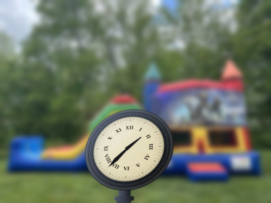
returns 1,37
